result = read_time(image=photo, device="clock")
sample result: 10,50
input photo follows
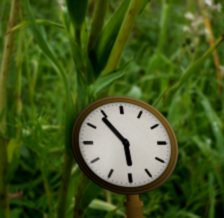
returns 5,54
